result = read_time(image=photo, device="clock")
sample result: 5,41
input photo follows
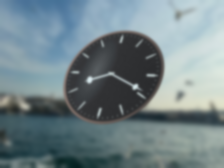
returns 8,19
